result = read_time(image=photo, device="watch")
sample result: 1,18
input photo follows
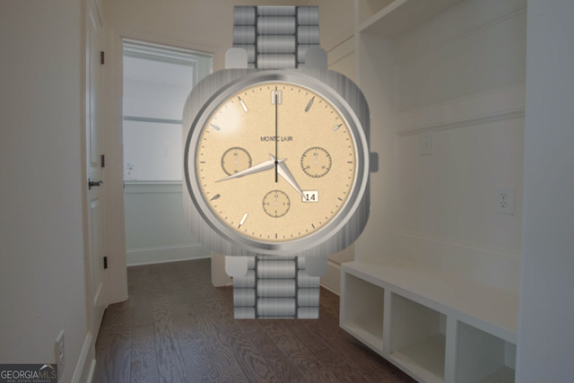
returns 4,42
